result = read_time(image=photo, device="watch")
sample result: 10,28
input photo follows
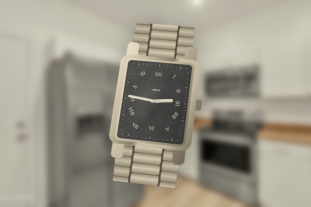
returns 2,46
